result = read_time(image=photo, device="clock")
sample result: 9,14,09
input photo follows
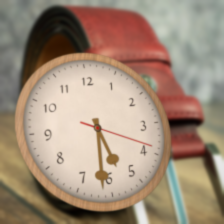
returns 5,31,19
